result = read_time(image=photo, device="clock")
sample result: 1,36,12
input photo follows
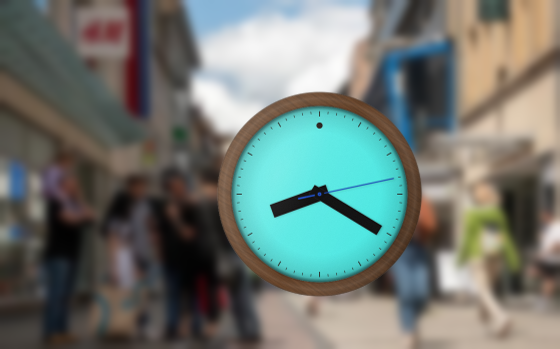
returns 8,20,13
